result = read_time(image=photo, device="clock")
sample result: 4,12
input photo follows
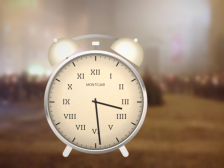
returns 3,29
